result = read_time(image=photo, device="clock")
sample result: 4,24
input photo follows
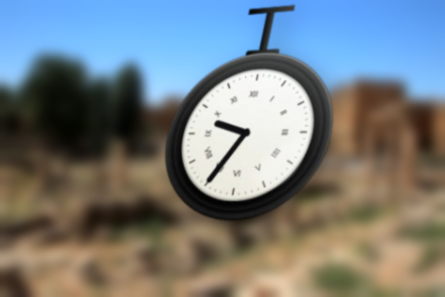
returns 9,35
